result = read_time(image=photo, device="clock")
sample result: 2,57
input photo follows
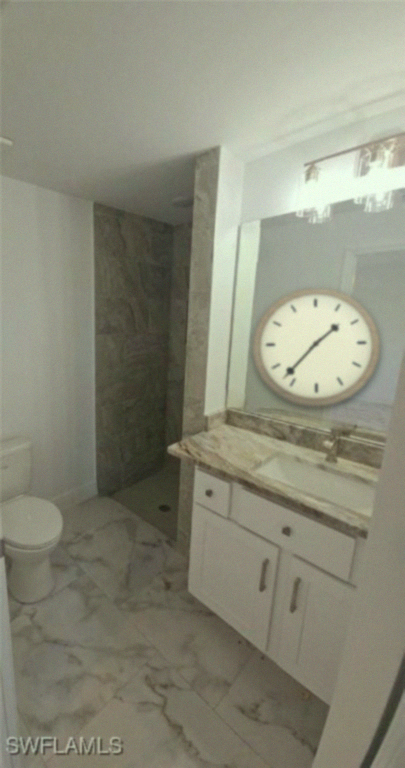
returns 1,37
